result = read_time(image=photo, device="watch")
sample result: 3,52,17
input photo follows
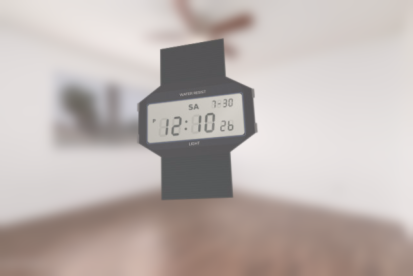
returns 12,10,26
